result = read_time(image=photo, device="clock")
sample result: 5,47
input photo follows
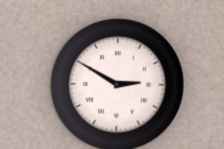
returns 2,50
